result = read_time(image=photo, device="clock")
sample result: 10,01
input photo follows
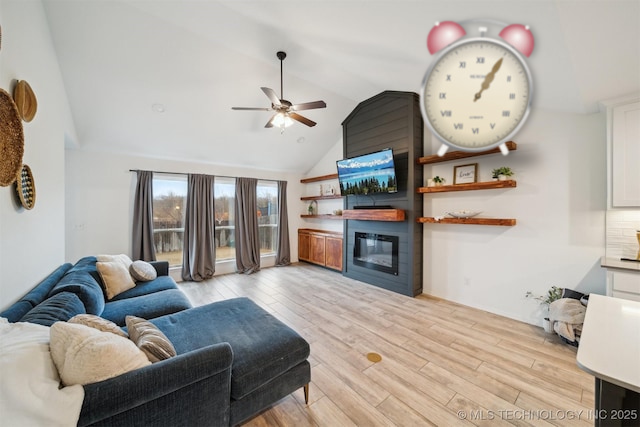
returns 1,05
